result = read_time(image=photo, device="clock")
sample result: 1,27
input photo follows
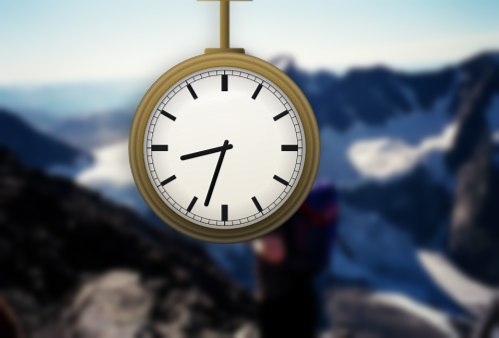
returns 8,33
